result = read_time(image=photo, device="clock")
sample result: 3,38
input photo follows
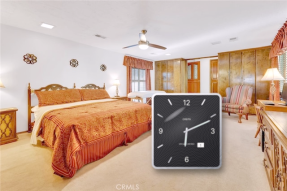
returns 6,11
